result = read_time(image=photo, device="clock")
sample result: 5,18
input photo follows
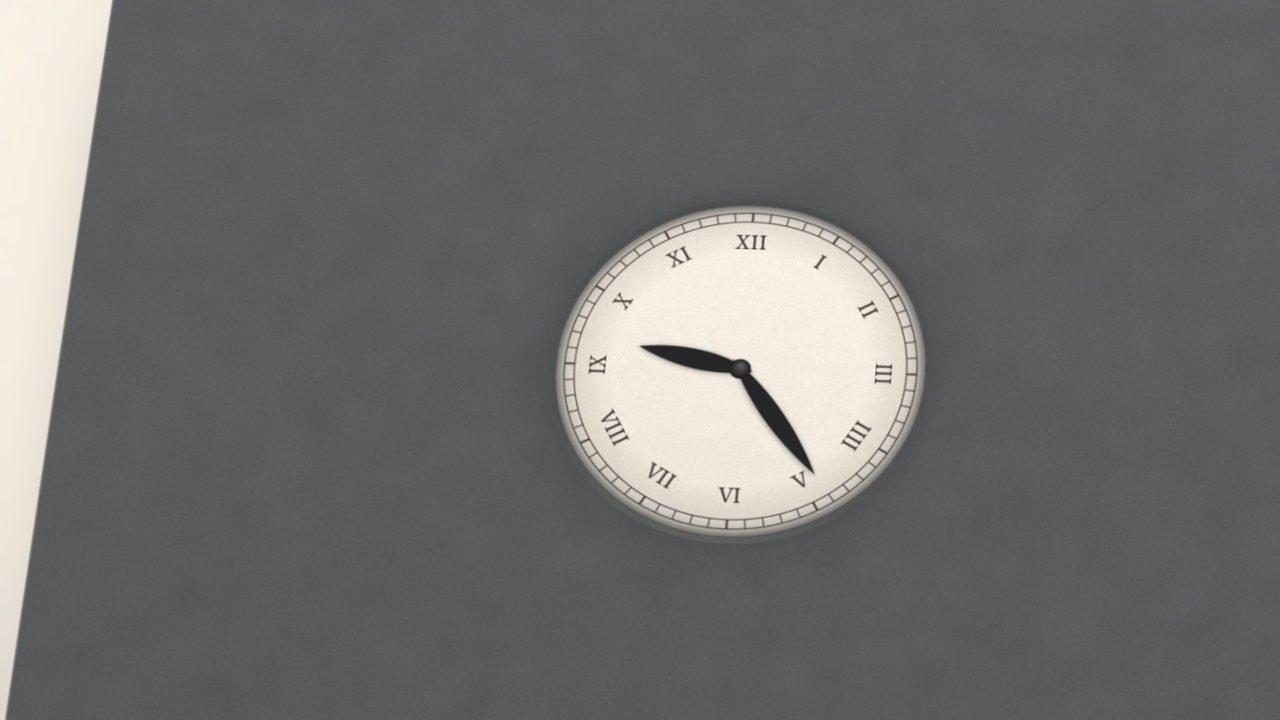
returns 9,24
